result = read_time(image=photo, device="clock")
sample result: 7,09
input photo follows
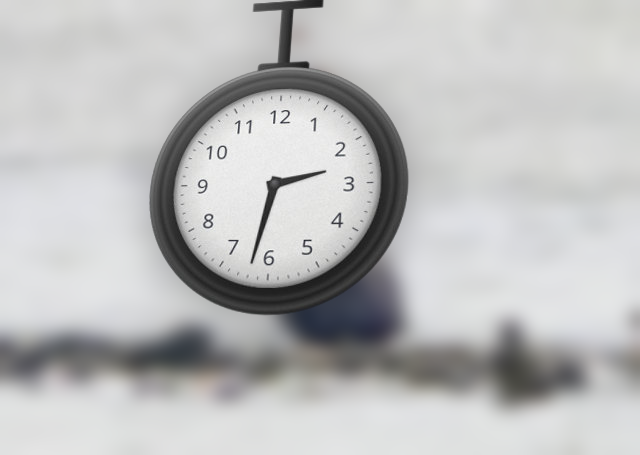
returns 2,32
